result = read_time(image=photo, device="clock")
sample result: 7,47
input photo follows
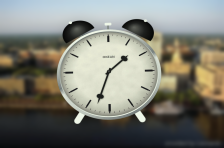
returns 1,33
